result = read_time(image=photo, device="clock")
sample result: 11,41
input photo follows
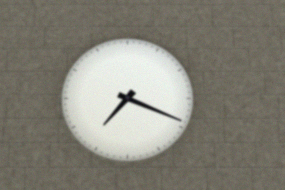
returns 7,19
